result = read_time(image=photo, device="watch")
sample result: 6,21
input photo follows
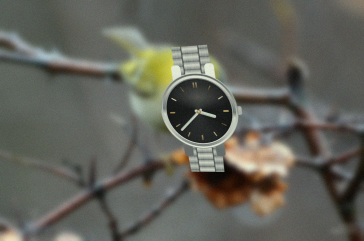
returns 3,38
